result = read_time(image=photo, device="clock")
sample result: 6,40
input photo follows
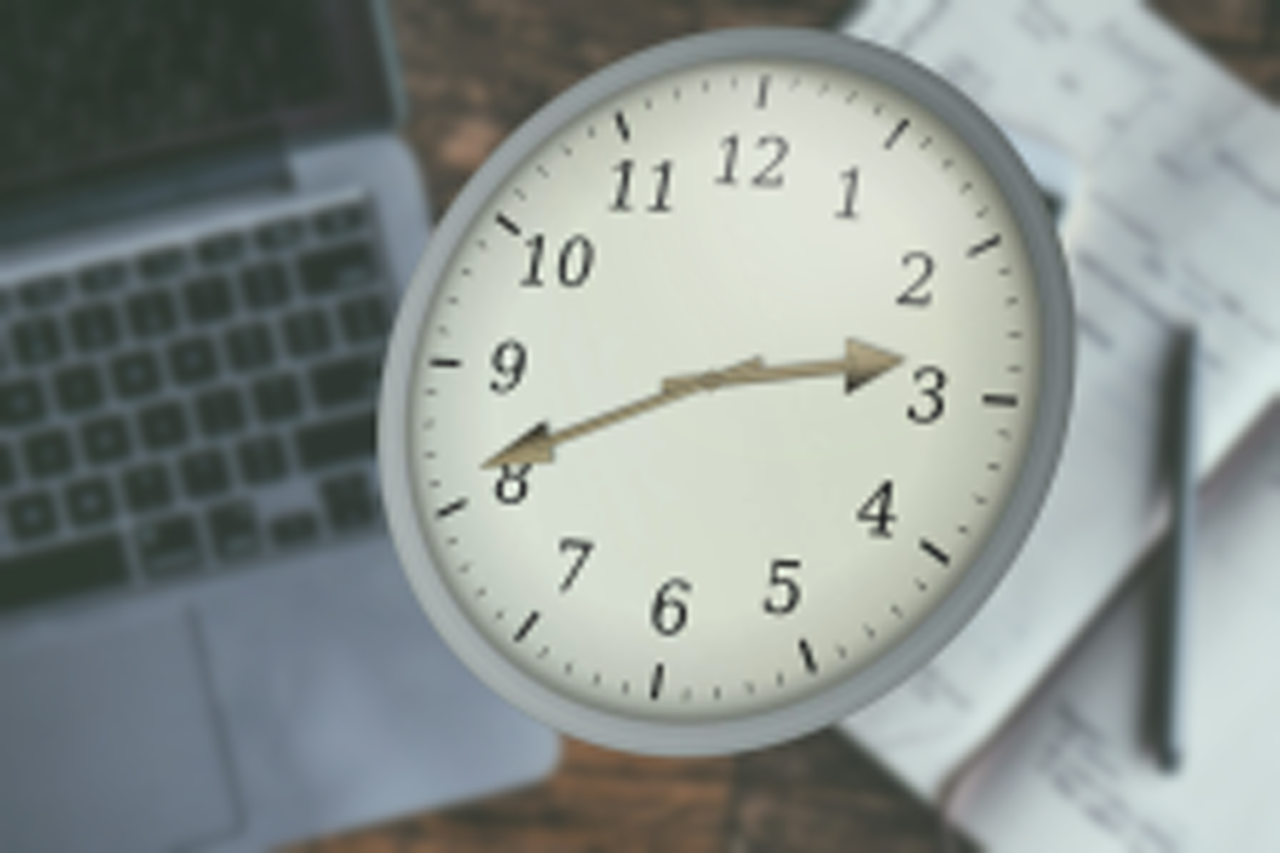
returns 2,41
